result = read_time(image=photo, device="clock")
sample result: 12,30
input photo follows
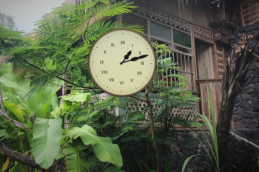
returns 1,12
